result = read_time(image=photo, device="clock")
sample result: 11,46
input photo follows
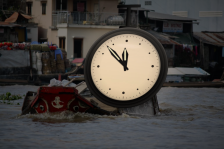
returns 11,53
